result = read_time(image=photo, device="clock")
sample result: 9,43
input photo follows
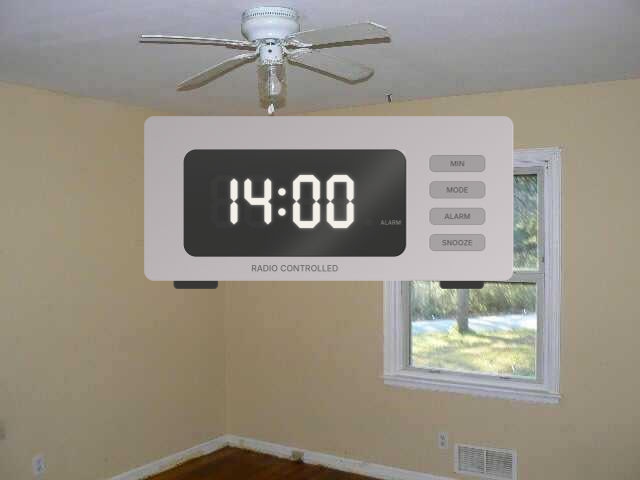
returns 14,00
